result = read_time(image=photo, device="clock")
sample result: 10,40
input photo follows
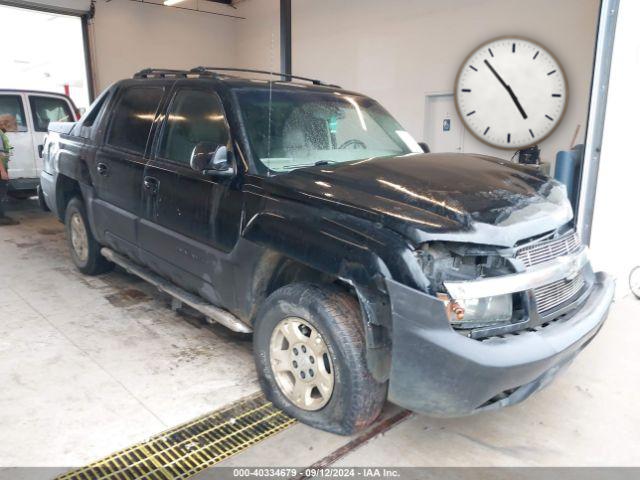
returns 4,53
